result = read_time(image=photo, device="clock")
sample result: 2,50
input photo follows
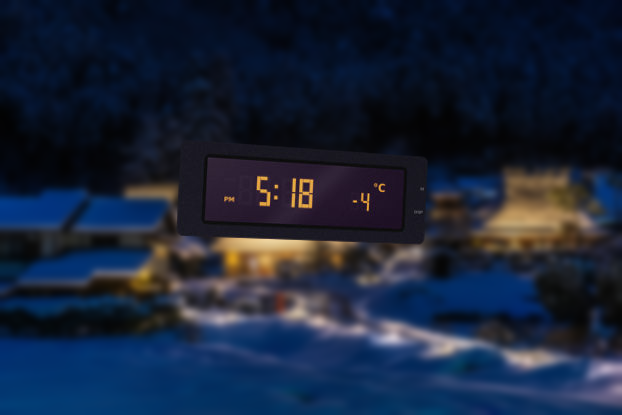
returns 5,18
